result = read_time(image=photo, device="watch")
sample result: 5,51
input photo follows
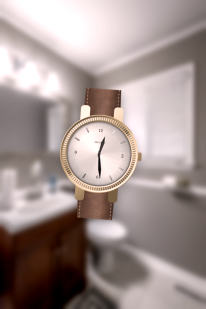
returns 12,29
